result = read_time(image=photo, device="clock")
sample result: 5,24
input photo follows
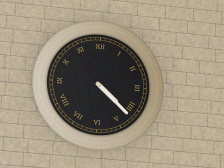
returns 4,22
